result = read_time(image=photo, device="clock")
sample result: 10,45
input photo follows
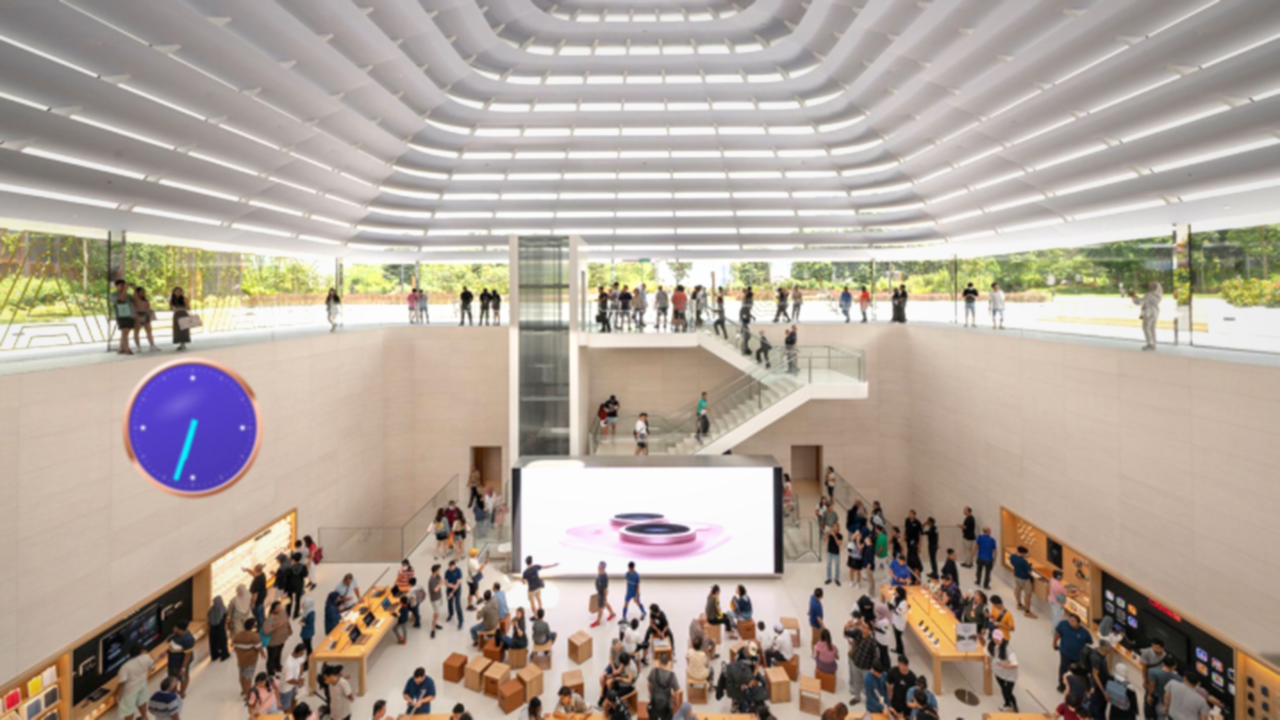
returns 6,33
